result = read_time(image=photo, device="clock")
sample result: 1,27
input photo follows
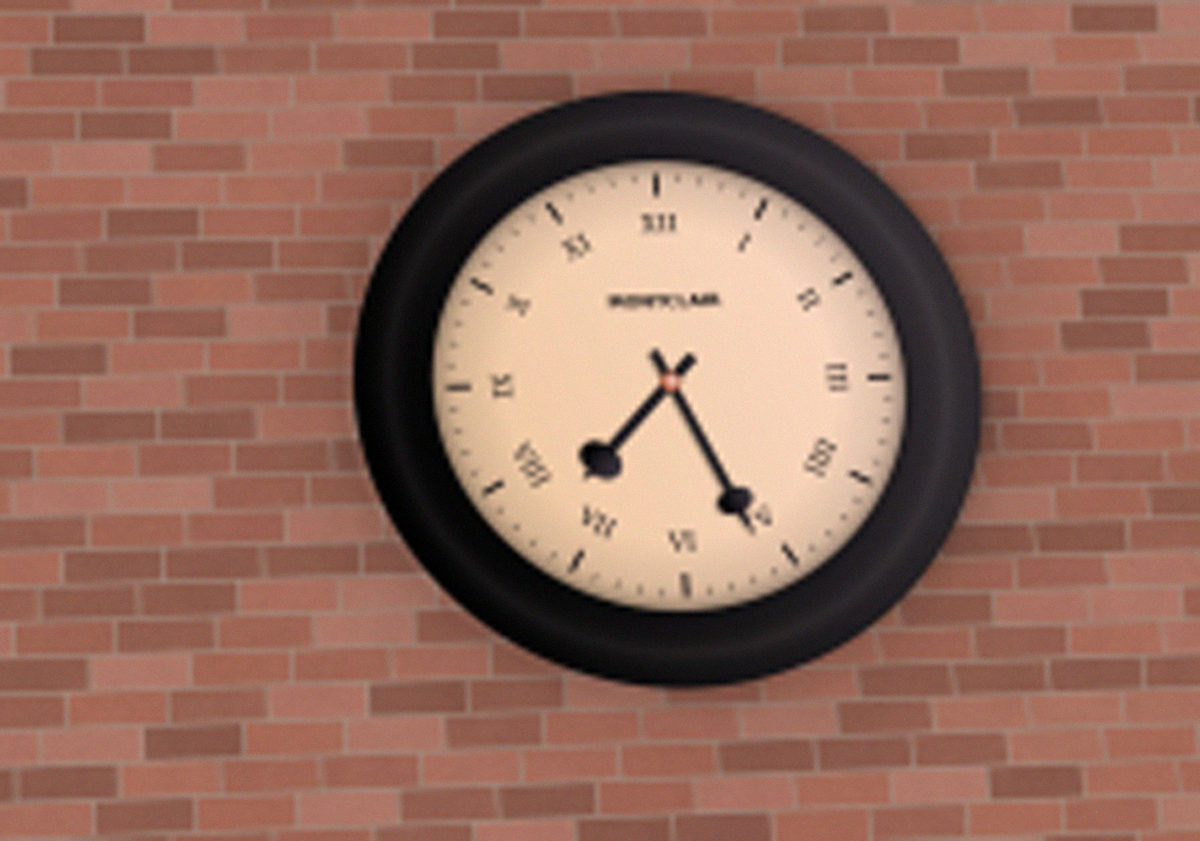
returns 7,26
